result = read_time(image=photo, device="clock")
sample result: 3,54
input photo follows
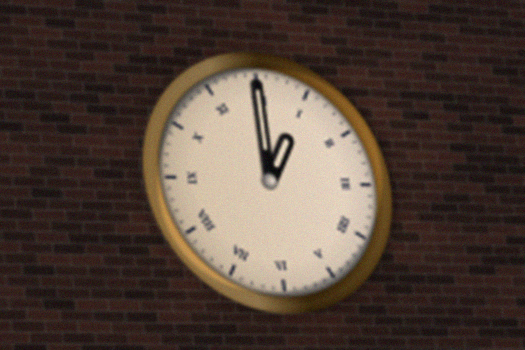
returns 1,00
